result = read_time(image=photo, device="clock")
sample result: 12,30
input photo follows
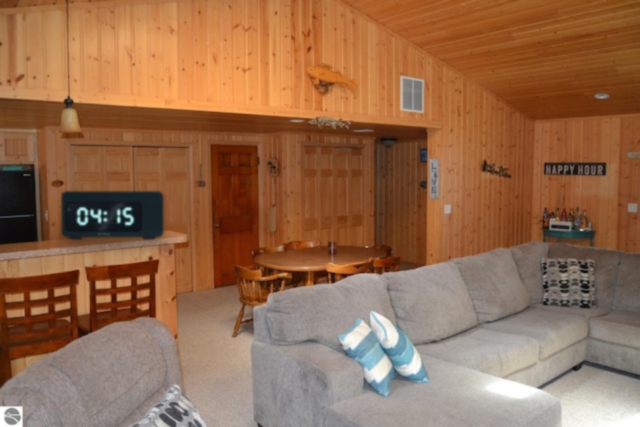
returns 4,15
